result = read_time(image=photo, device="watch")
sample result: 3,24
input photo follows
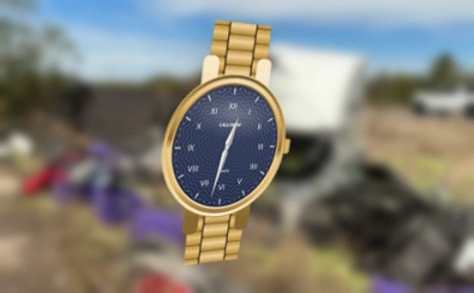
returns 12,32
